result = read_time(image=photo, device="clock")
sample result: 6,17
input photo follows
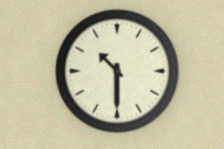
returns 10,30
